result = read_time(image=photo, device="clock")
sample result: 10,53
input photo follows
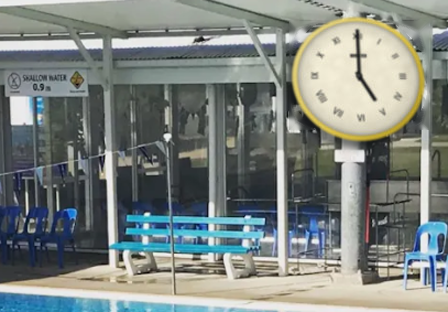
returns 5,00
